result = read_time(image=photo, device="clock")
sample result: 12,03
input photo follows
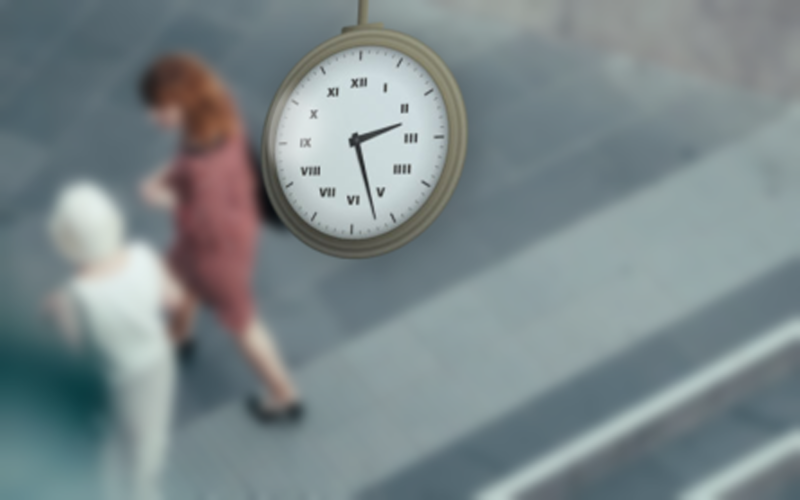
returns 2,27
